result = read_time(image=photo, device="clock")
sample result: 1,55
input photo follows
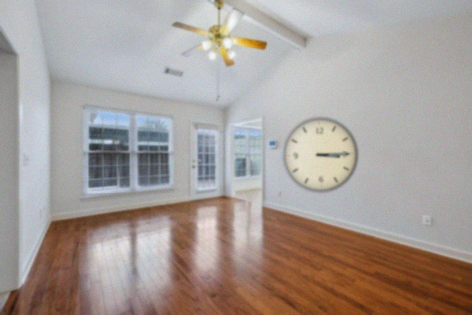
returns 3,15
